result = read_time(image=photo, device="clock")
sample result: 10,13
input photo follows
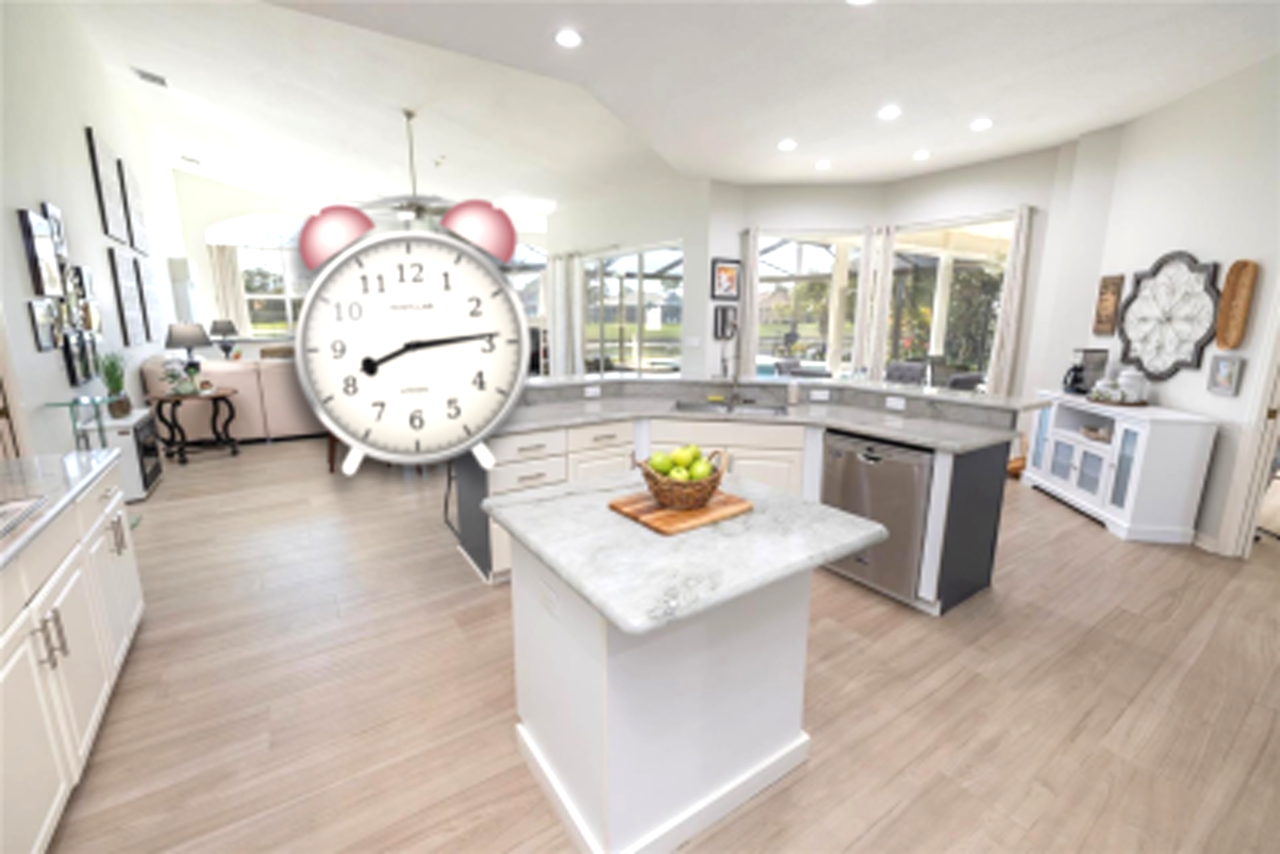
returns 8,14
